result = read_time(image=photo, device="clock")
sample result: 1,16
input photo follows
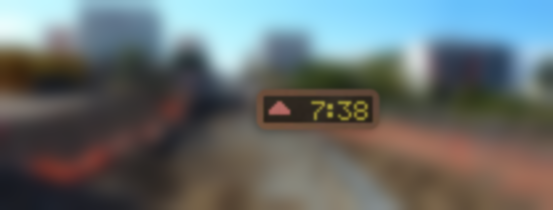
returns 7,38
